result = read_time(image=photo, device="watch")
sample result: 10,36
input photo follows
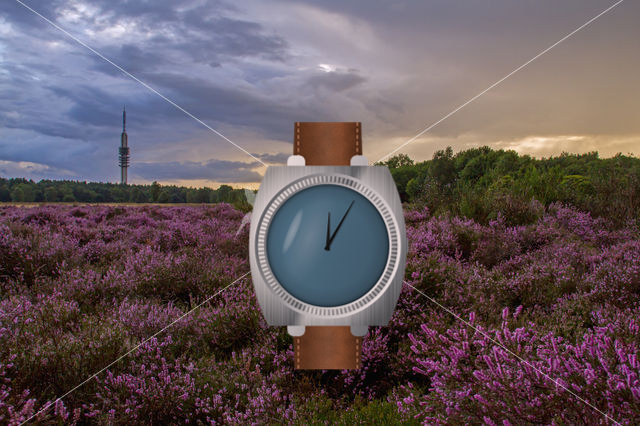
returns 12,05
